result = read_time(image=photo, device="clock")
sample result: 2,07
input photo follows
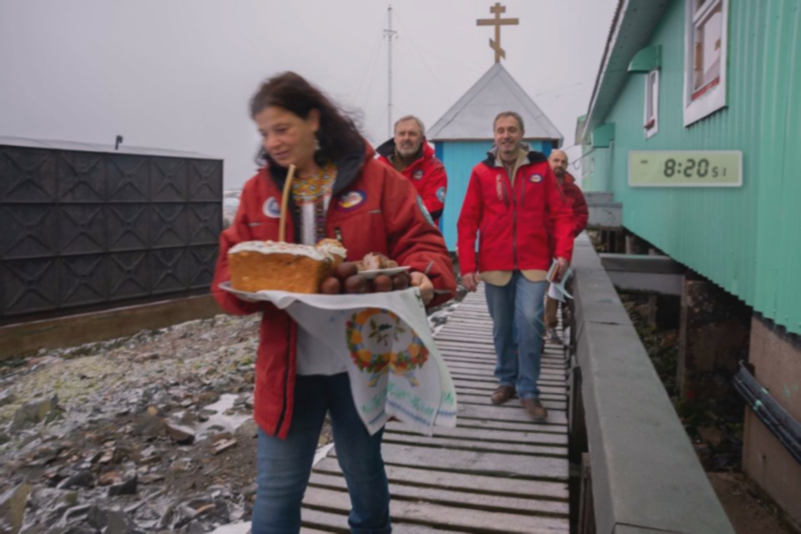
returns 8,20
